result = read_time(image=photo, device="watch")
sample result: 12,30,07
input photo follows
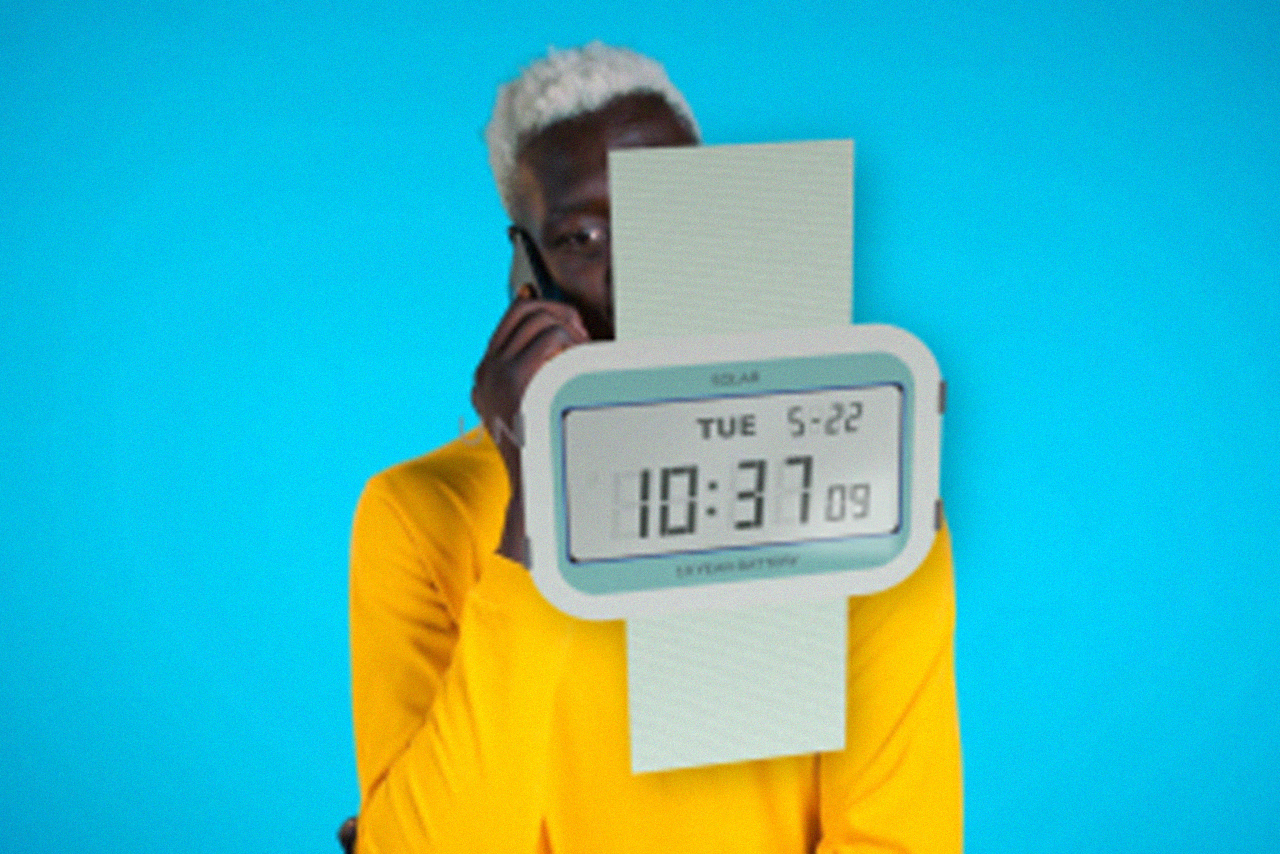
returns 10,37,09
